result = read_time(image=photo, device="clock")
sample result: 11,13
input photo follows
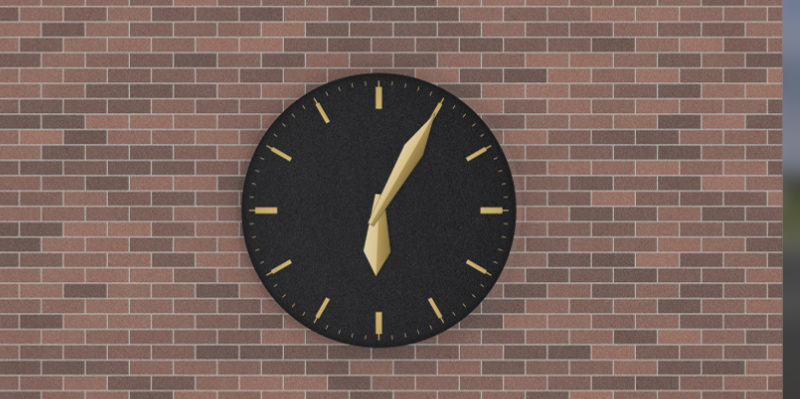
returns 6,05
